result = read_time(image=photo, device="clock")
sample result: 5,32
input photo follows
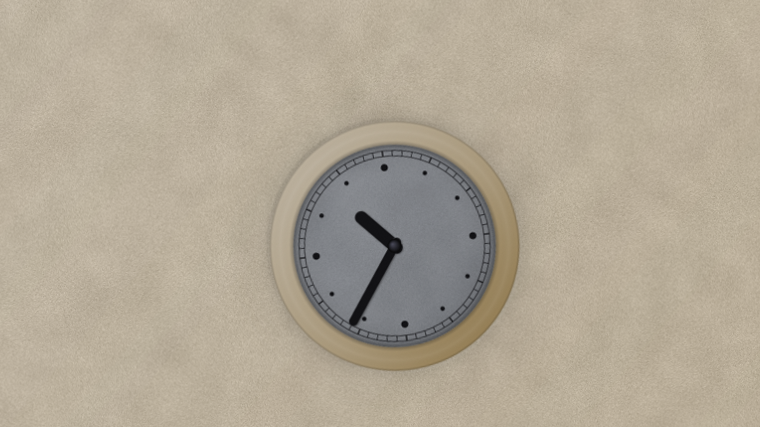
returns 10,36
